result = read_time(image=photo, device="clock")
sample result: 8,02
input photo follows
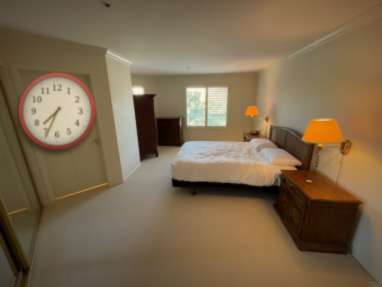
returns 7,34
